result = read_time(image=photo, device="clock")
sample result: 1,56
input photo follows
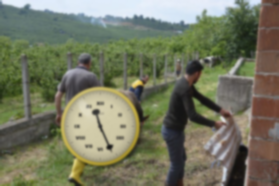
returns 11,26
